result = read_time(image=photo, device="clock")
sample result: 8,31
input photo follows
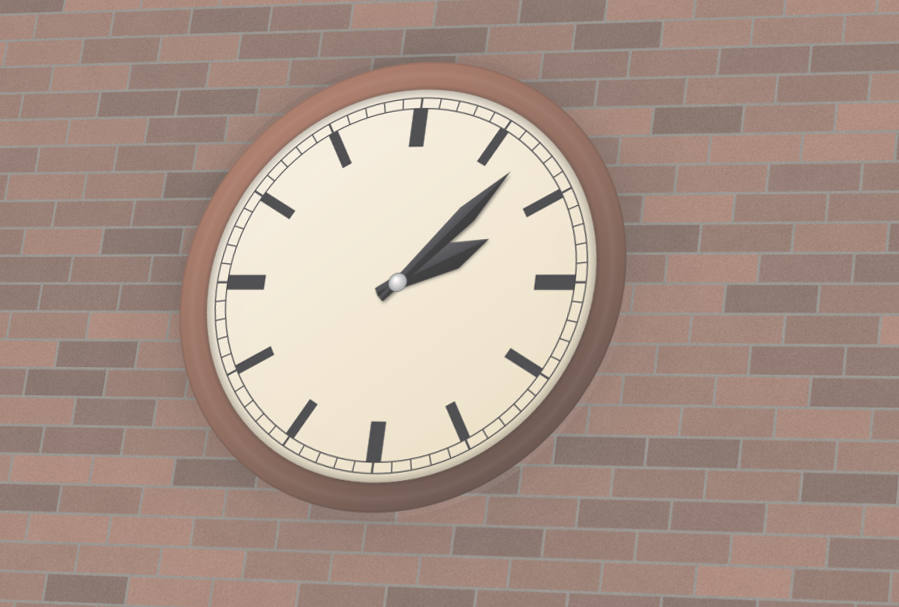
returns 2,07
